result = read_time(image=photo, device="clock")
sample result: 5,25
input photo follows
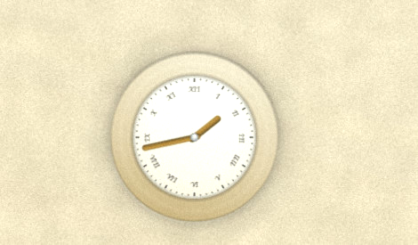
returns 1,43
